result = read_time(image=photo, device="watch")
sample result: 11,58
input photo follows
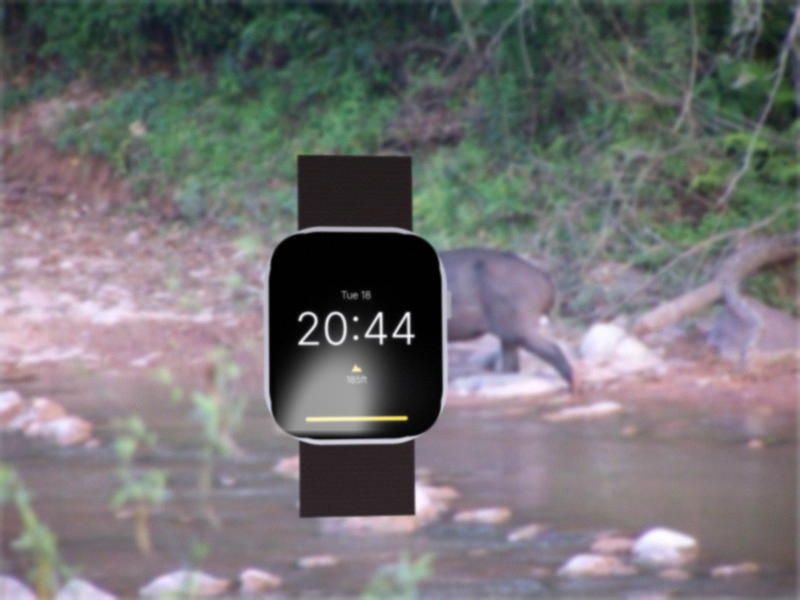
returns 20,44
